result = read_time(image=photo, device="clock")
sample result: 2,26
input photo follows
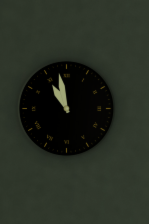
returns 10,58
